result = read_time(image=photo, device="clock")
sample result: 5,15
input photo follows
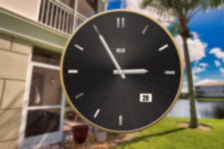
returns 2,55
